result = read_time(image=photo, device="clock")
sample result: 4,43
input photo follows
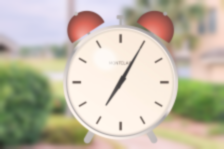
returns 7,05
